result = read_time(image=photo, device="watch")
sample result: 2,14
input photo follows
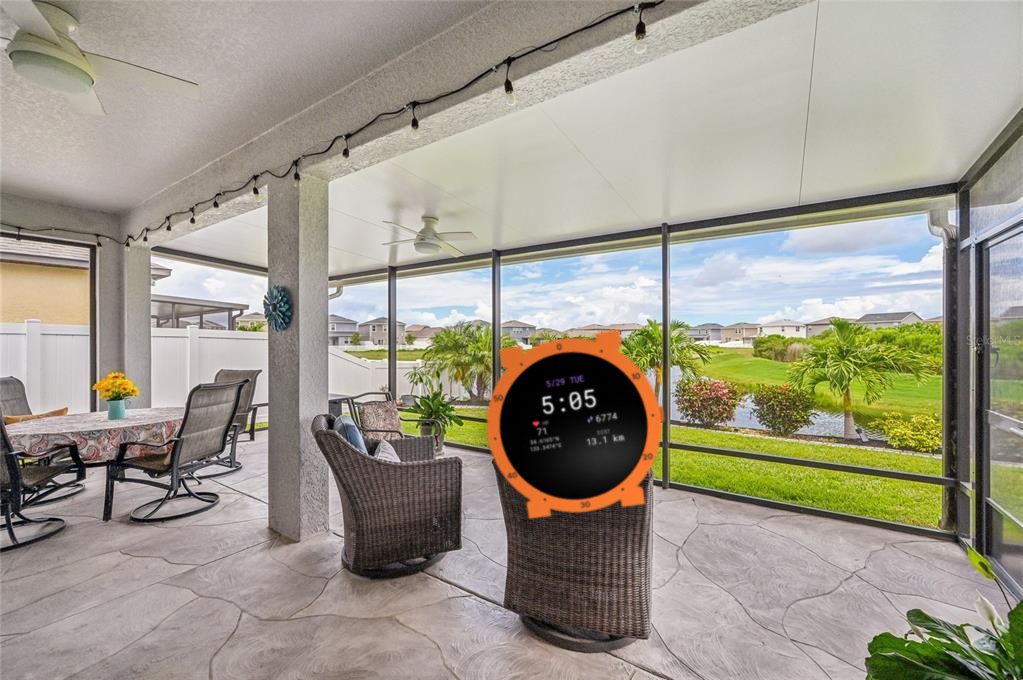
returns 5,05
